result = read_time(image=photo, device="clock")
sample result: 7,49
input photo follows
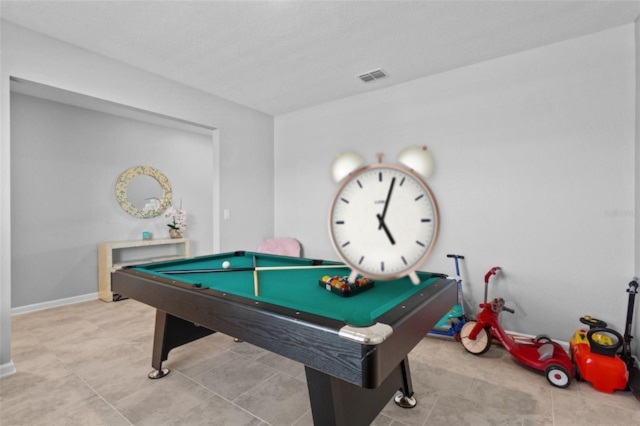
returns 5,03
